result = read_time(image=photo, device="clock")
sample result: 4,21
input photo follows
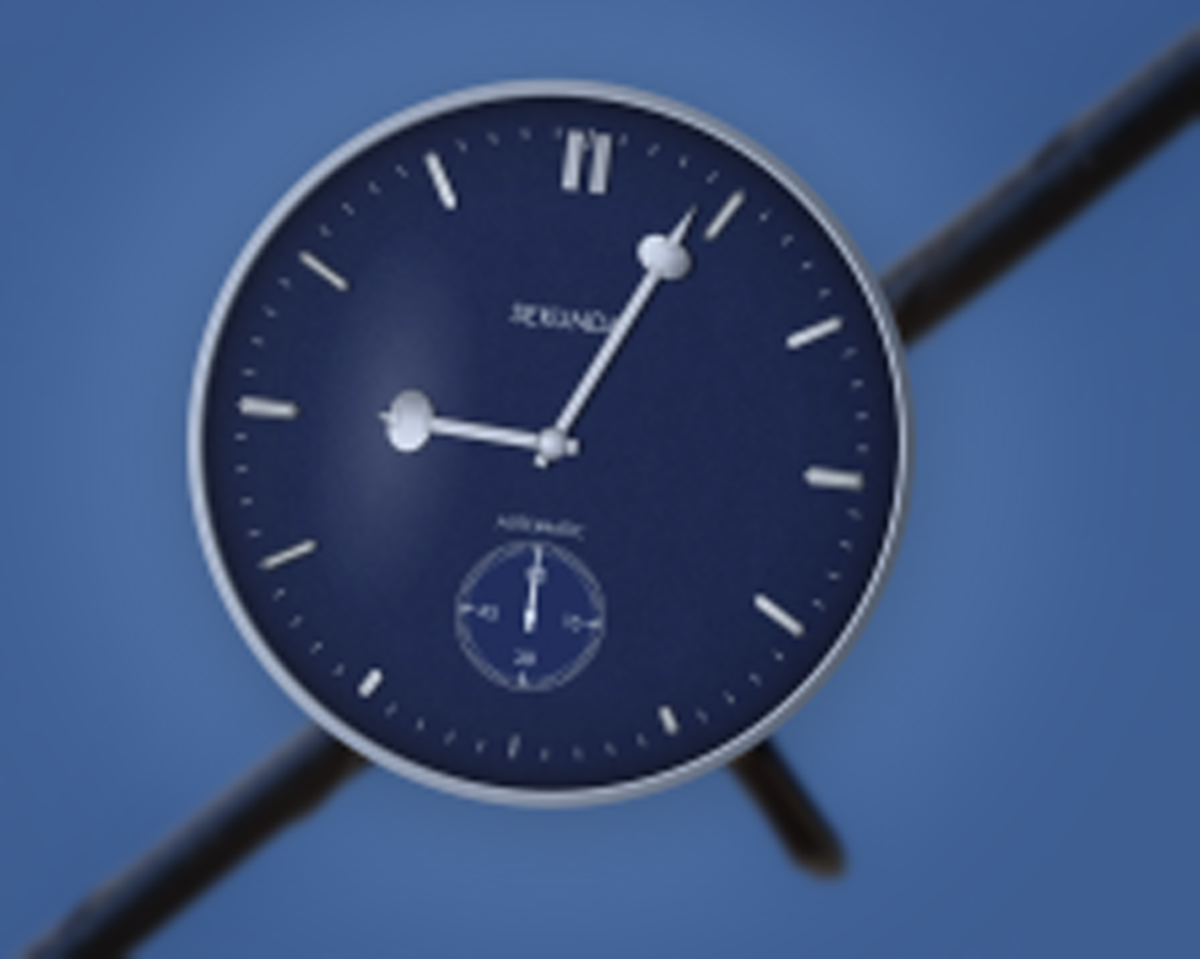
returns 9,04
